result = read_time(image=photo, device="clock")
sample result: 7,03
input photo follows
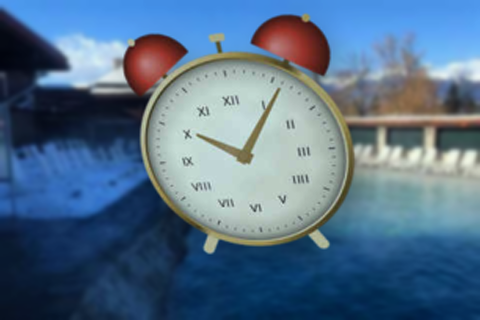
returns 10,06
